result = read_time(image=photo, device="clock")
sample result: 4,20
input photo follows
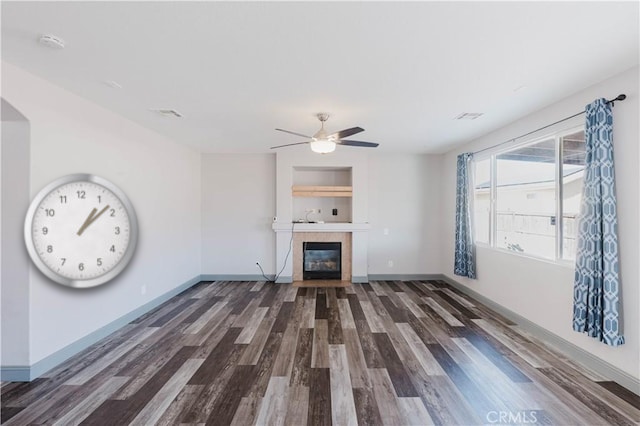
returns 1,08
